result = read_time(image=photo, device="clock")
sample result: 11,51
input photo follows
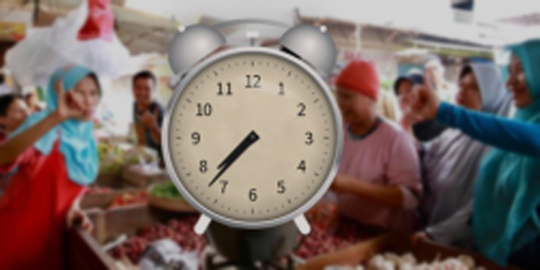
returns 7,37
